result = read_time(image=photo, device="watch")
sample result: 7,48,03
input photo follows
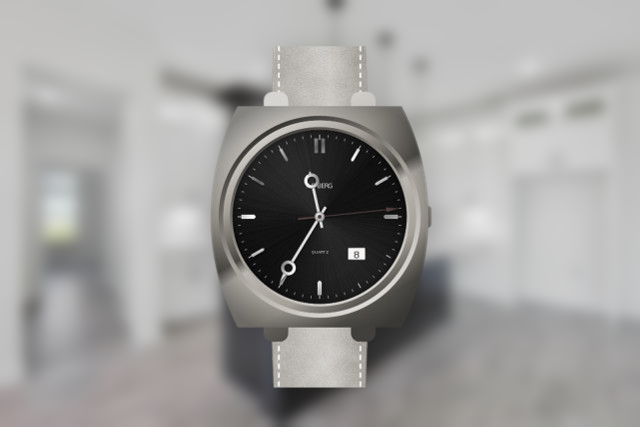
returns 11,35,14
